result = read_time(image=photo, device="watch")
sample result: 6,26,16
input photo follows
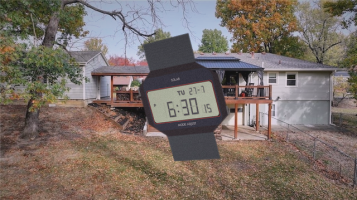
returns 6,30,15
